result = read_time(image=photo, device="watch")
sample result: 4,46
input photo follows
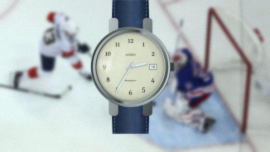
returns 2,35
